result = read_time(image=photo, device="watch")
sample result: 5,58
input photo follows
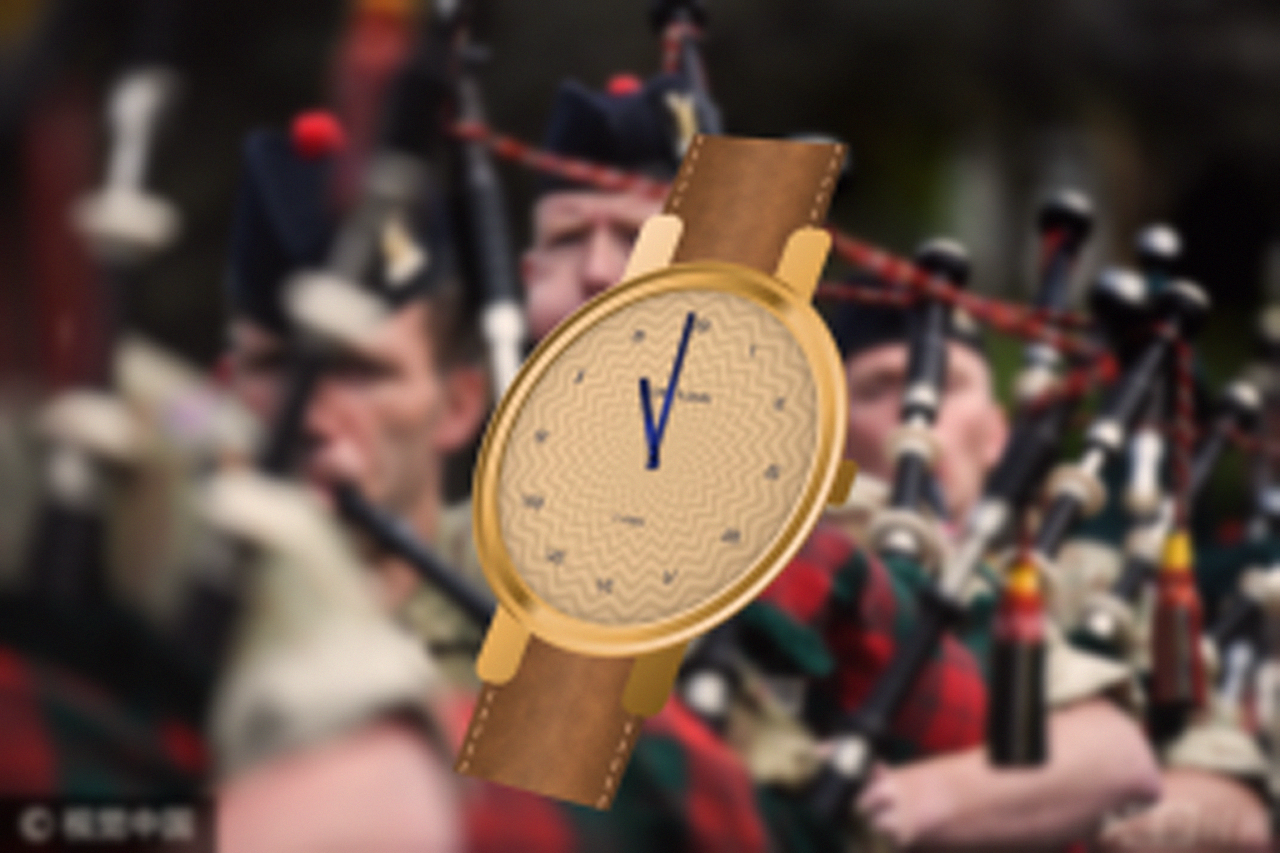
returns 10,59
